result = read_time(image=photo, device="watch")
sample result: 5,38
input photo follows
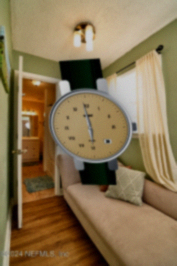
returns 5,59
